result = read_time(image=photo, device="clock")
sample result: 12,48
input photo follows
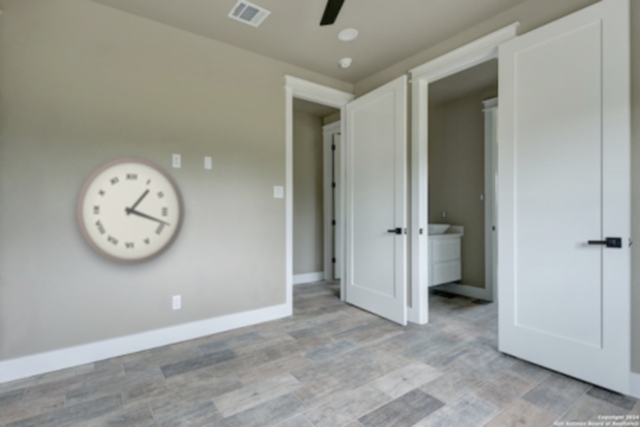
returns 1,18
